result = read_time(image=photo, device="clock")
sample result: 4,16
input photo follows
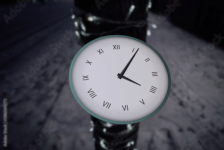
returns 4,06
